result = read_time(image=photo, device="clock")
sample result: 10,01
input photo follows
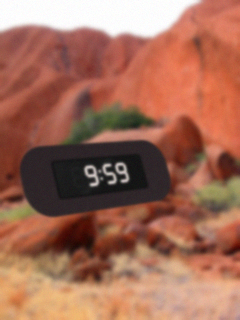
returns 9,59
